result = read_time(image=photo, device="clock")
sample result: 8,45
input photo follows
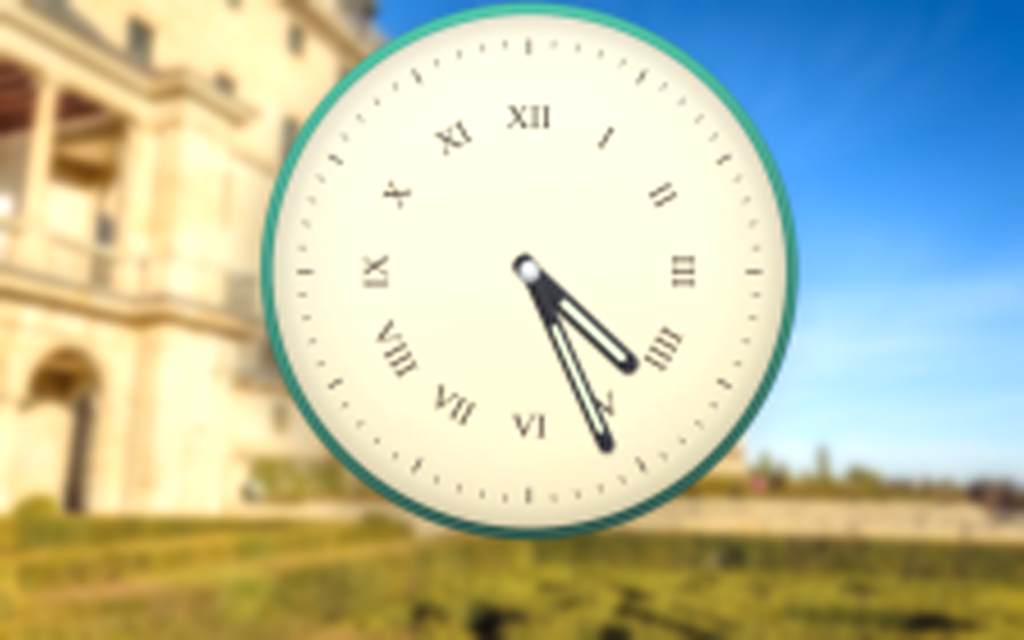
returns 4,26
